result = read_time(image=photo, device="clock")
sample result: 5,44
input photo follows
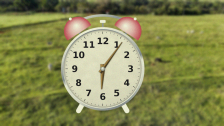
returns 6,06
